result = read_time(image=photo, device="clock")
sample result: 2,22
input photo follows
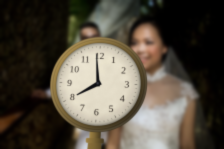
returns 7,59
